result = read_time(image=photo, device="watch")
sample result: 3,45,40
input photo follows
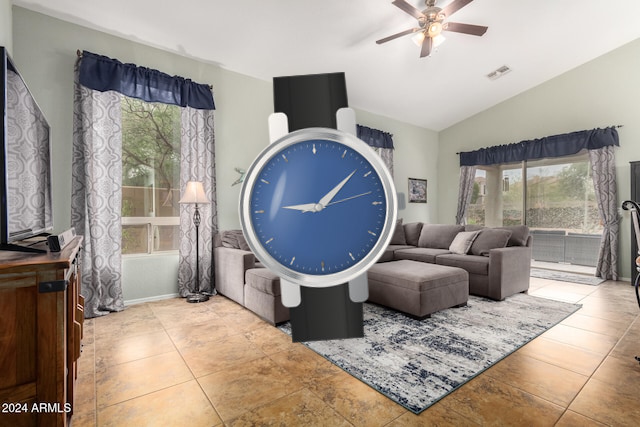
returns 9,08,13
